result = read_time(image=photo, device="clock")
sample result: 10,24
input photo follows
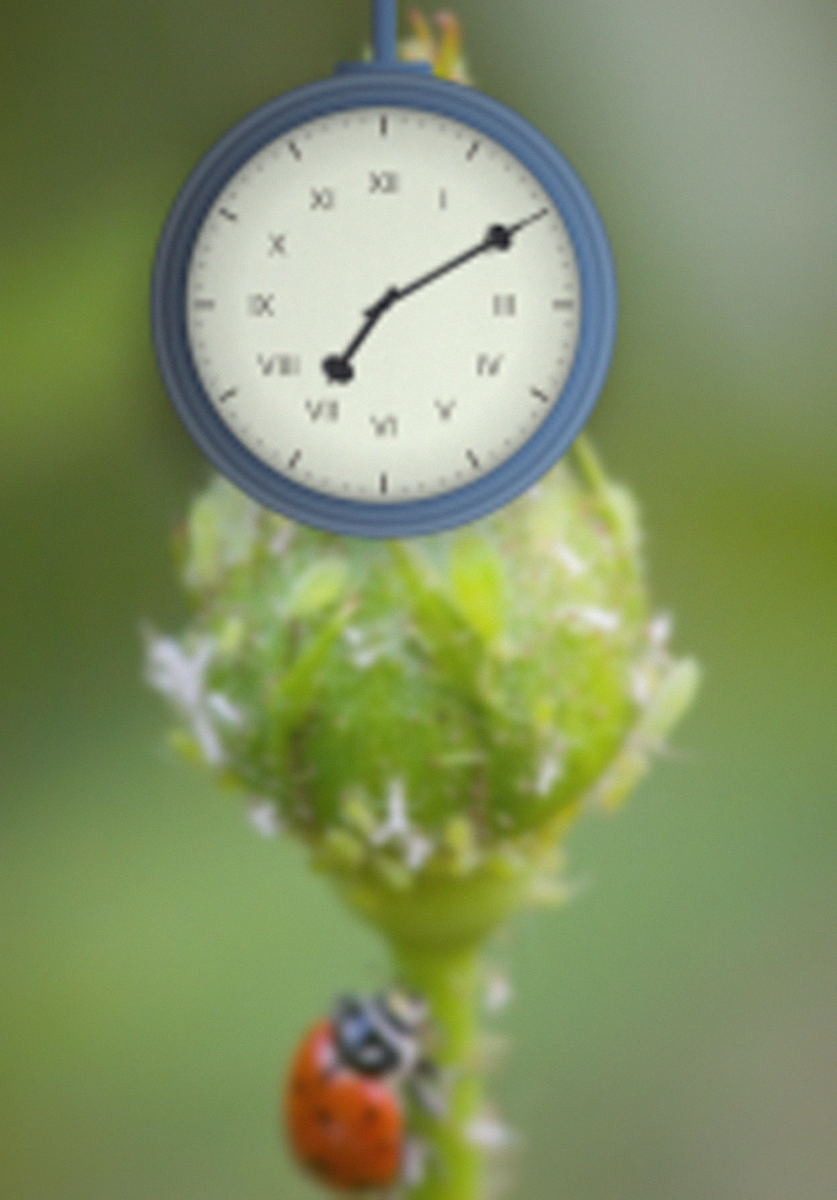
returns 7,10
